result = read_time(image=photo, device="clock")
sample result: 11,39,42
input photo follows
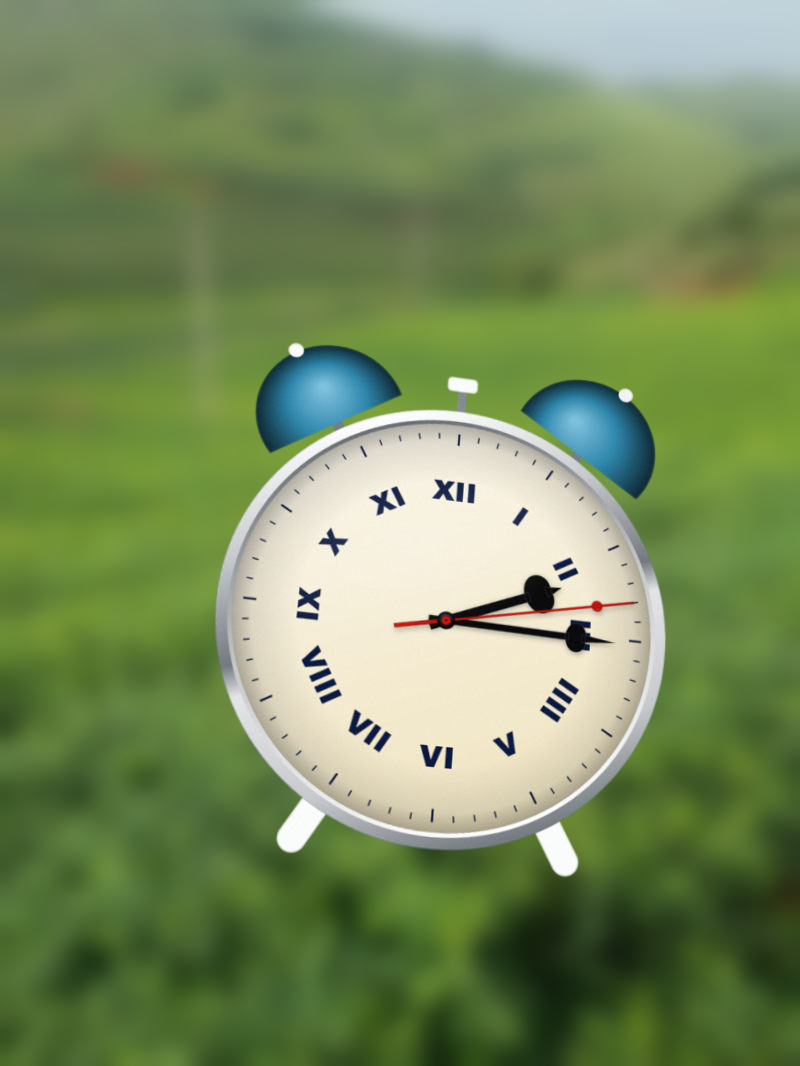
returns 2,15,13
